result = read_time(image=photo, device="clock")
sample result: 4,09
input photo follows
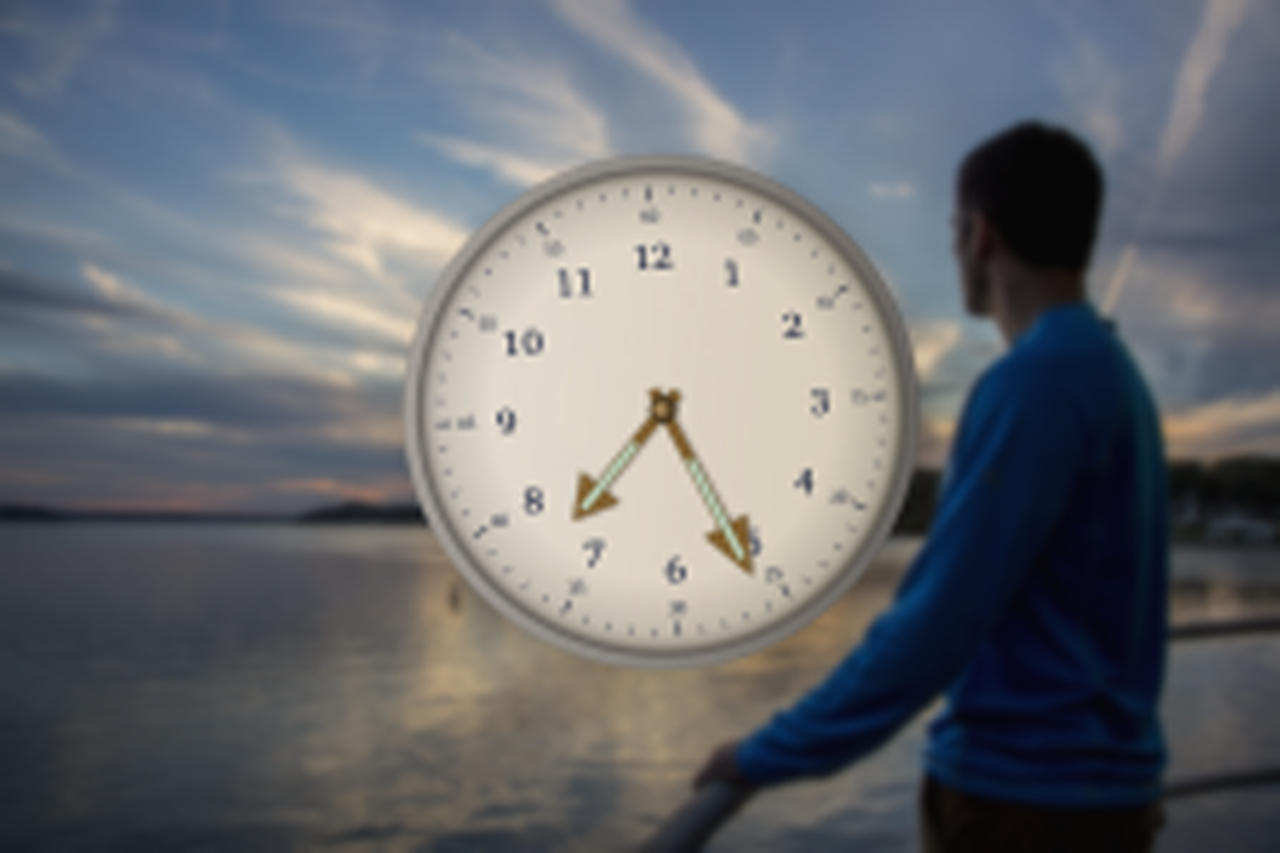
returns 7,26
